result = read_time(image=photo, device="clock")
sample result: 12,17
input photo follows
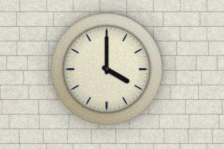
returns 4,00
